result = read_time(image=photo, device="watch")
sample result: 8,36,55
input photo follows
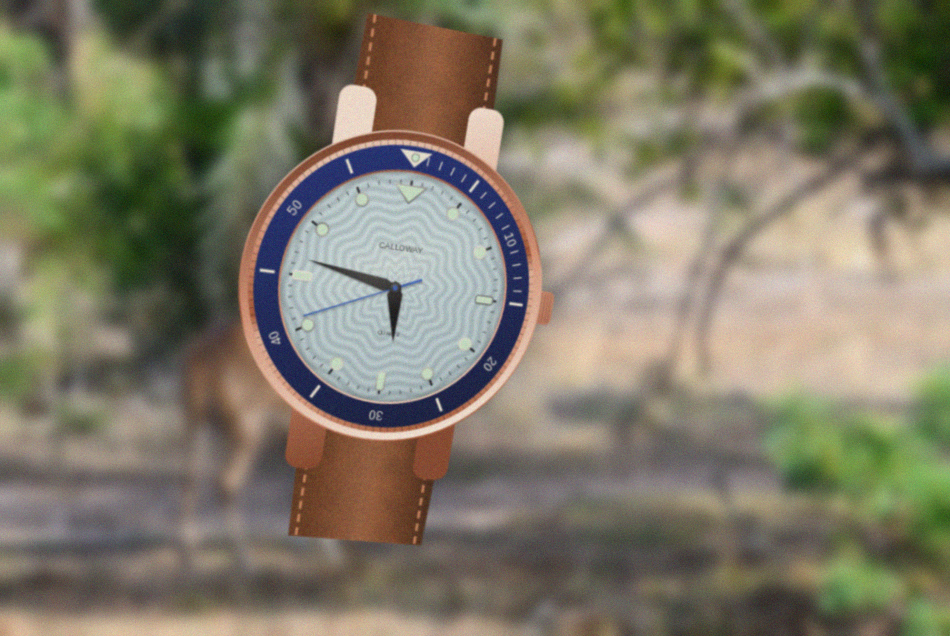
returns 5,46,41
